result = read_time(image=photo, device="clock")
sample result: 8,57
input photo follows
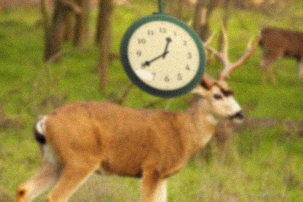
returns 12,40
